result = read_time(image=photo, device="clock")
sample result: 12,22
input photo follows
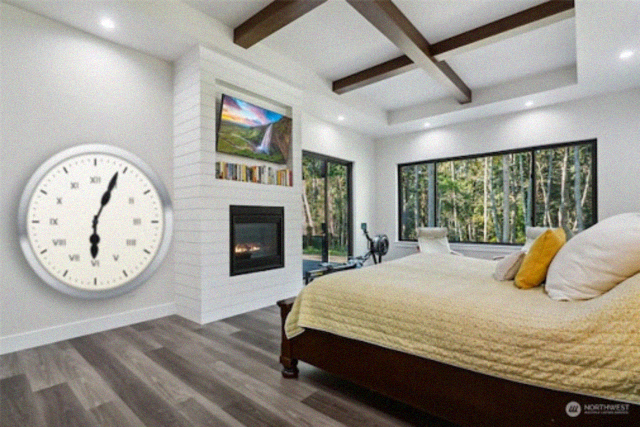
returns 6,04
